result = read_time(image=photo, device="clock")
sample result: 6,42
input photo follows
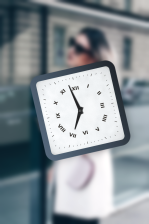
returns 6,58
